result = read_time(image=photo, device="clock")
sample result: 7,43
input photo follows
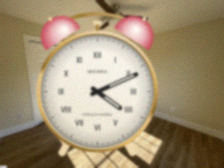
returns 4,11
